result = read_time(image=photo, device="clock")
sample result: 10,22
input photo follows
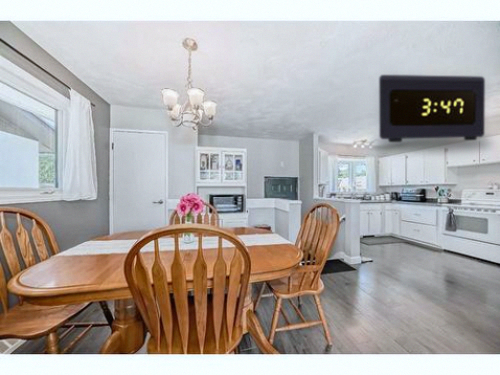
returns 3,47
